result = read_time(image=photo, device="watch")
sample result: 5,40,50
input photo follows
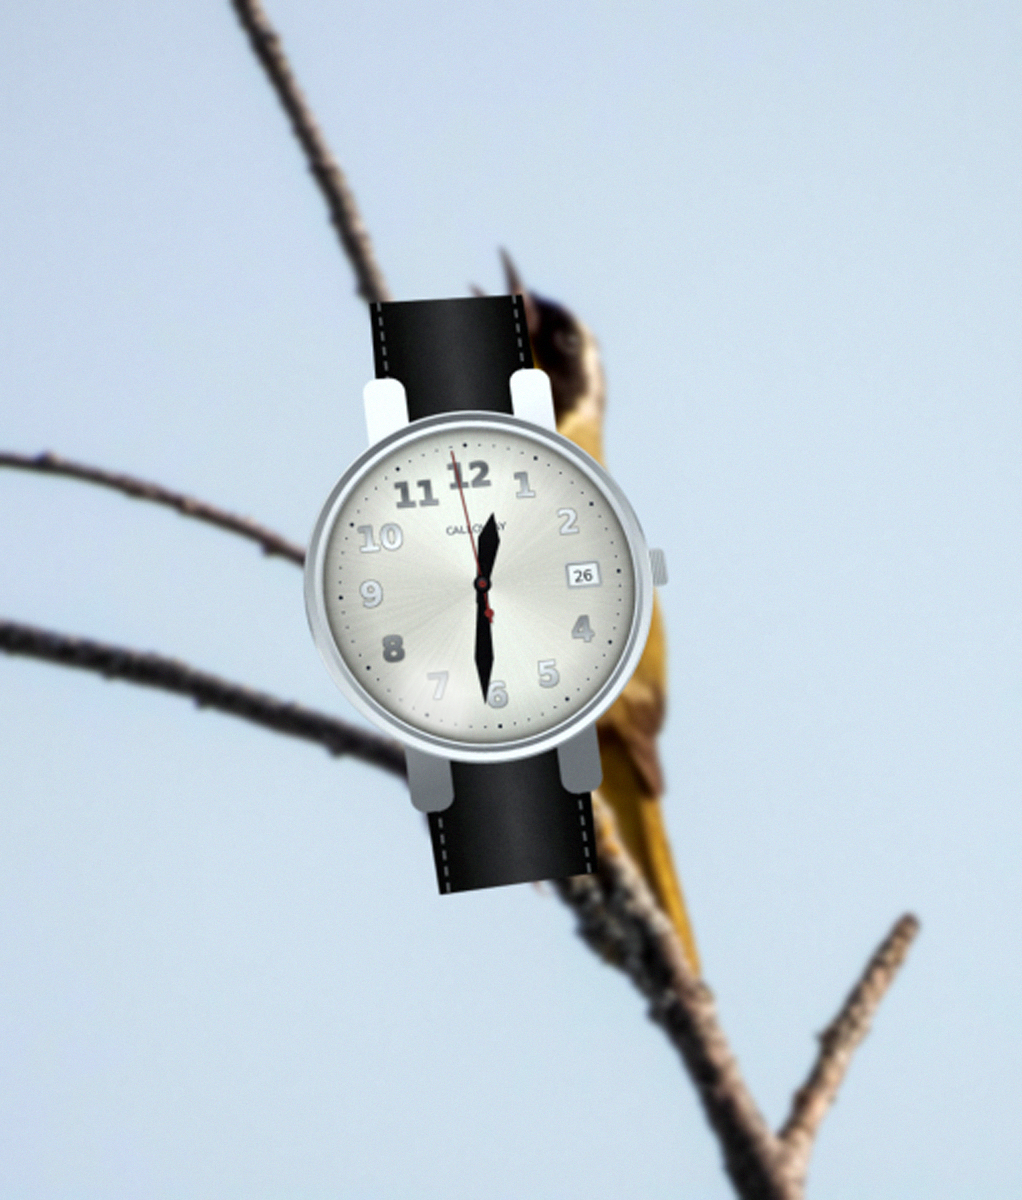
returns 12,30,59
